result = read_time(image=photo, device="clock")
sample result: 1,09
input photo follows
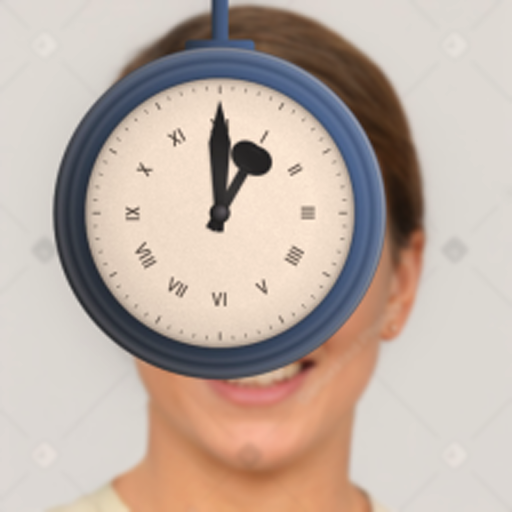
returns 1,00
